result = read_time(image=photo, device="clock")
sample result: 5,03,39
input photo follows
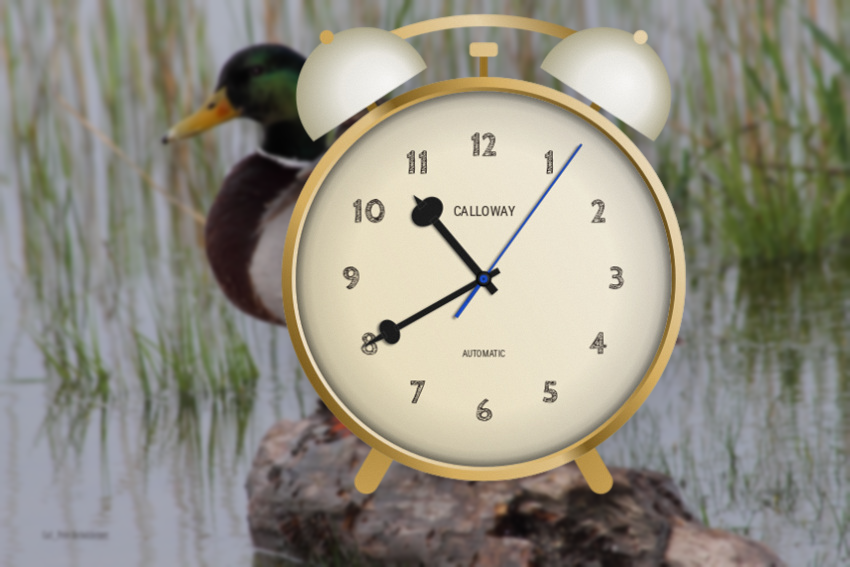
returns 10,40,06
